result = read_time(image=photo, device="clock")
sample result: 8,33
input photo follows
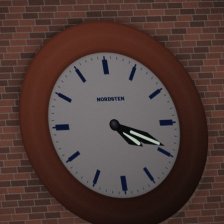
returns 4,19
